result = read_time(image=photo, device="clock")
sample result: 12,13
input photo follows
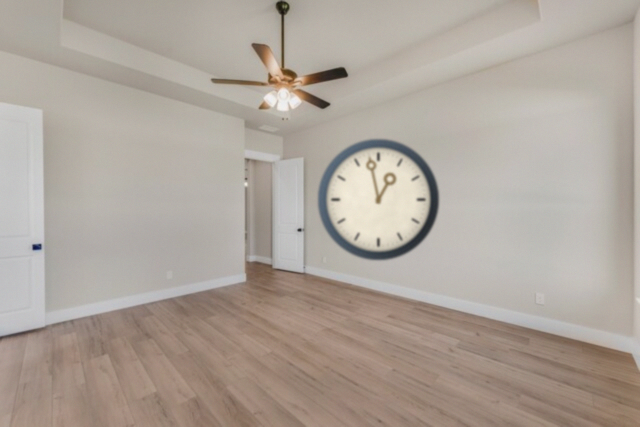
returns 12,58
